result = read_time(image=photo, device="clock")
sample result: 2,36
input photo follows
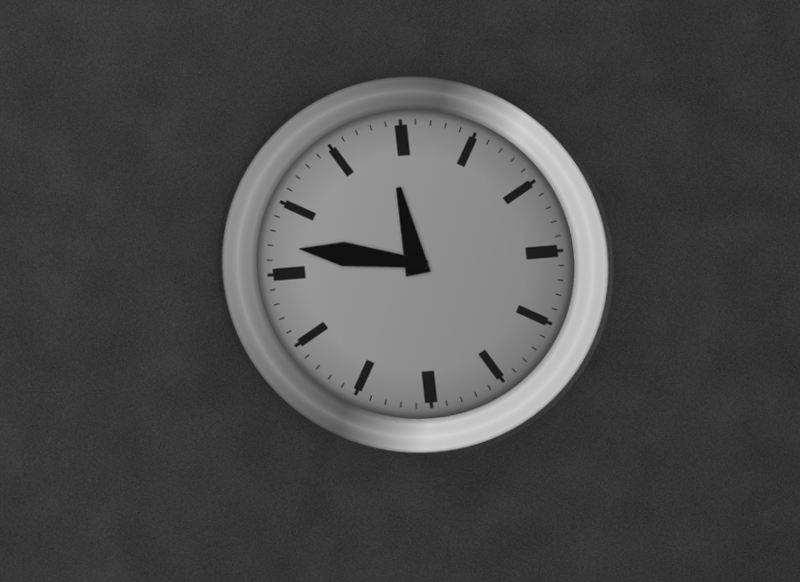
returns 11,47
